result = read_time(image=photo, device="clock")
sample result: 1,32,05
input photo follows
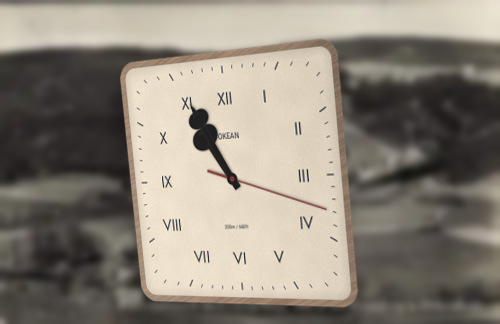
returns 10,55,18
